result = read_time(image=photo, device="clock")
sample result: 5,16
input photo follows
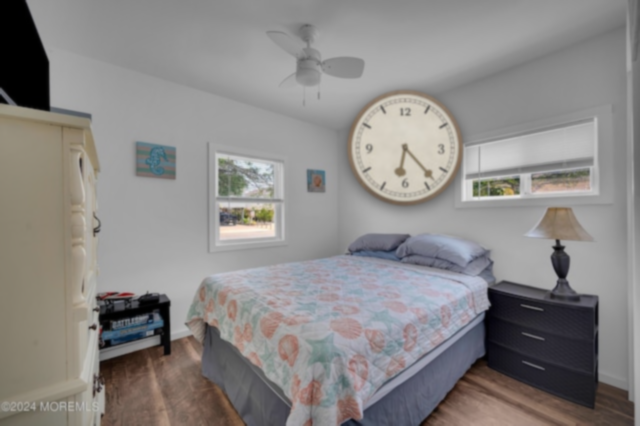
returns 6,23
